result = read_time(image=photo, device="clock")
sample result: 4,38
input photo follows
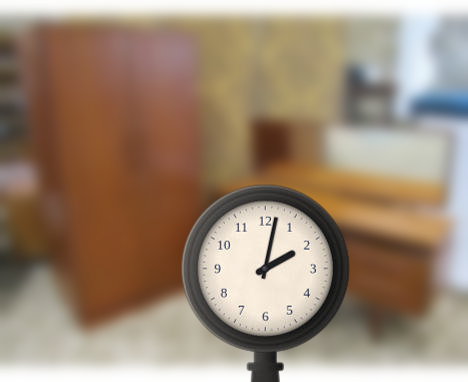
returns 2,02
